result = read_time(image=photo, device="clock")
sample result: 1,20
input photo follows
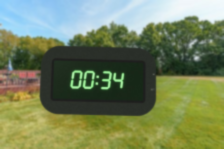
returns 0,34
